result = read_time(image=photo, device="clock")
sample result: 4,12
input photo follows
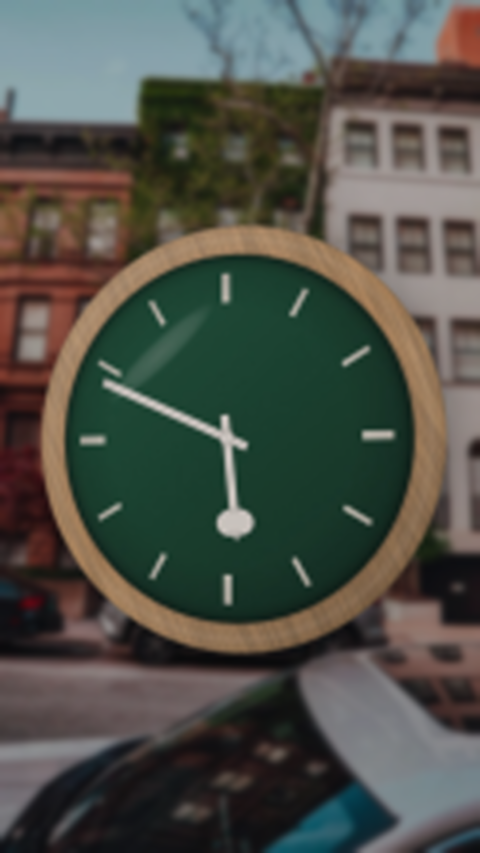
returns 5,49
